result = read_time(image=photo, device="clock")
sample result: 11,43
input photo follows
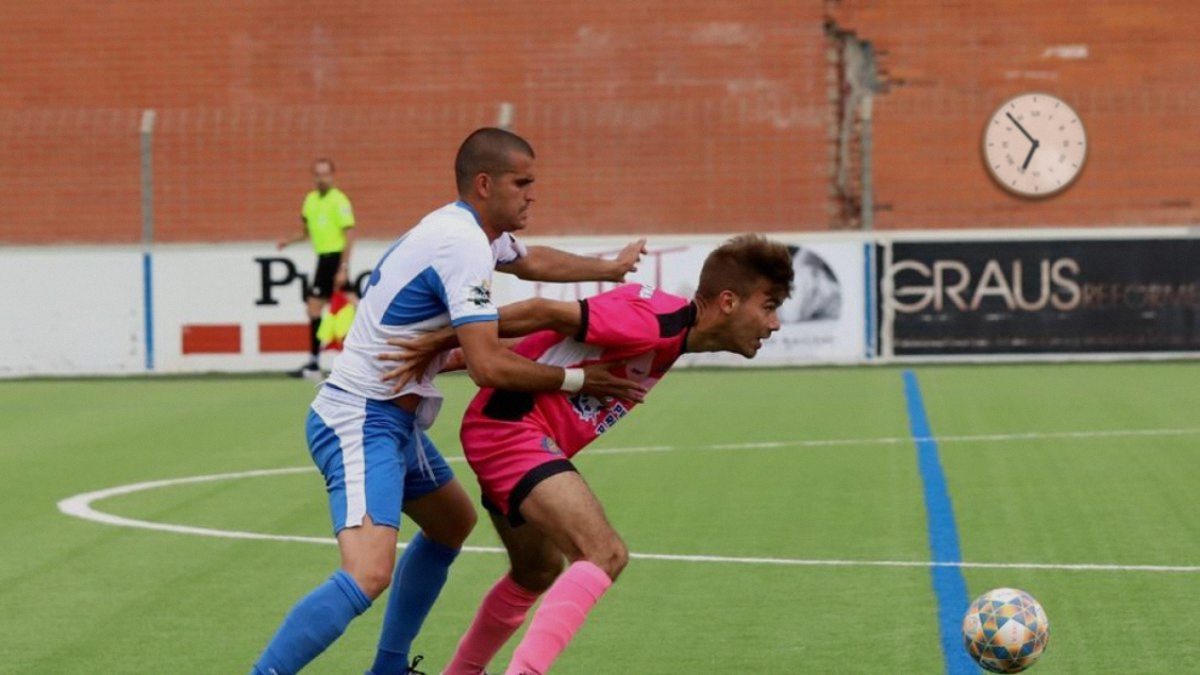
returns 6,53
